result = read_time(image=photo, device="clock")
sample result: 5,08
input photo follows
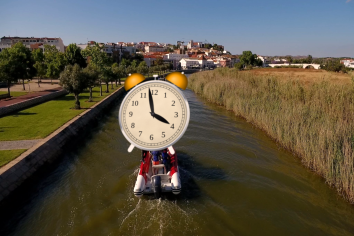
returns 3,58
